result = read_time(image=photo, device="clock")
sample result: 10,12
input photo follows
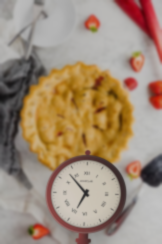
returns 6,53
